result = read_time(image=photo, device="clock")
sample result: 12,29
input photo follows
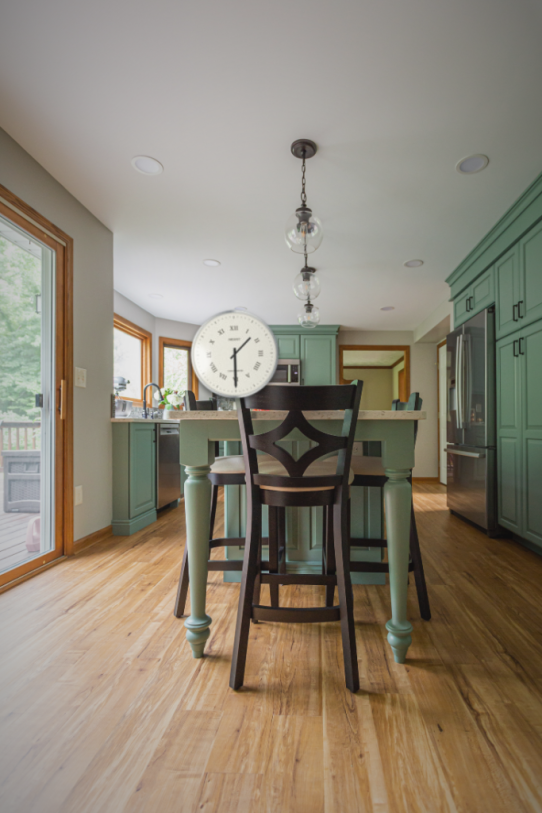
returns 1,30
